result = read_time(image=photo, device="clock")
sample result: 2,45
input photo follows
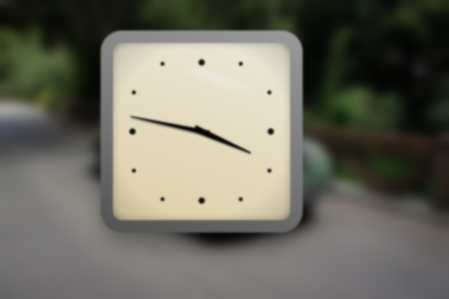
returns 3,47
